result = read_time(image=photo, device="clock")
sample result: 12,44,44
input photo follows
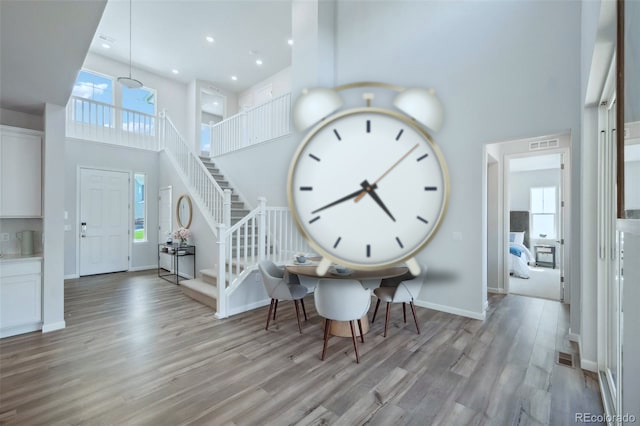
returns 4,41,08
